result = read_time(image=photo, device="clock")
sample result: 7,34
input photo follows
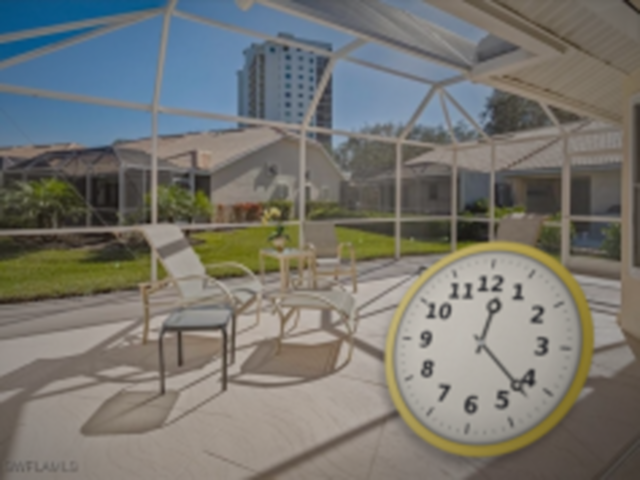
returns 12,22
